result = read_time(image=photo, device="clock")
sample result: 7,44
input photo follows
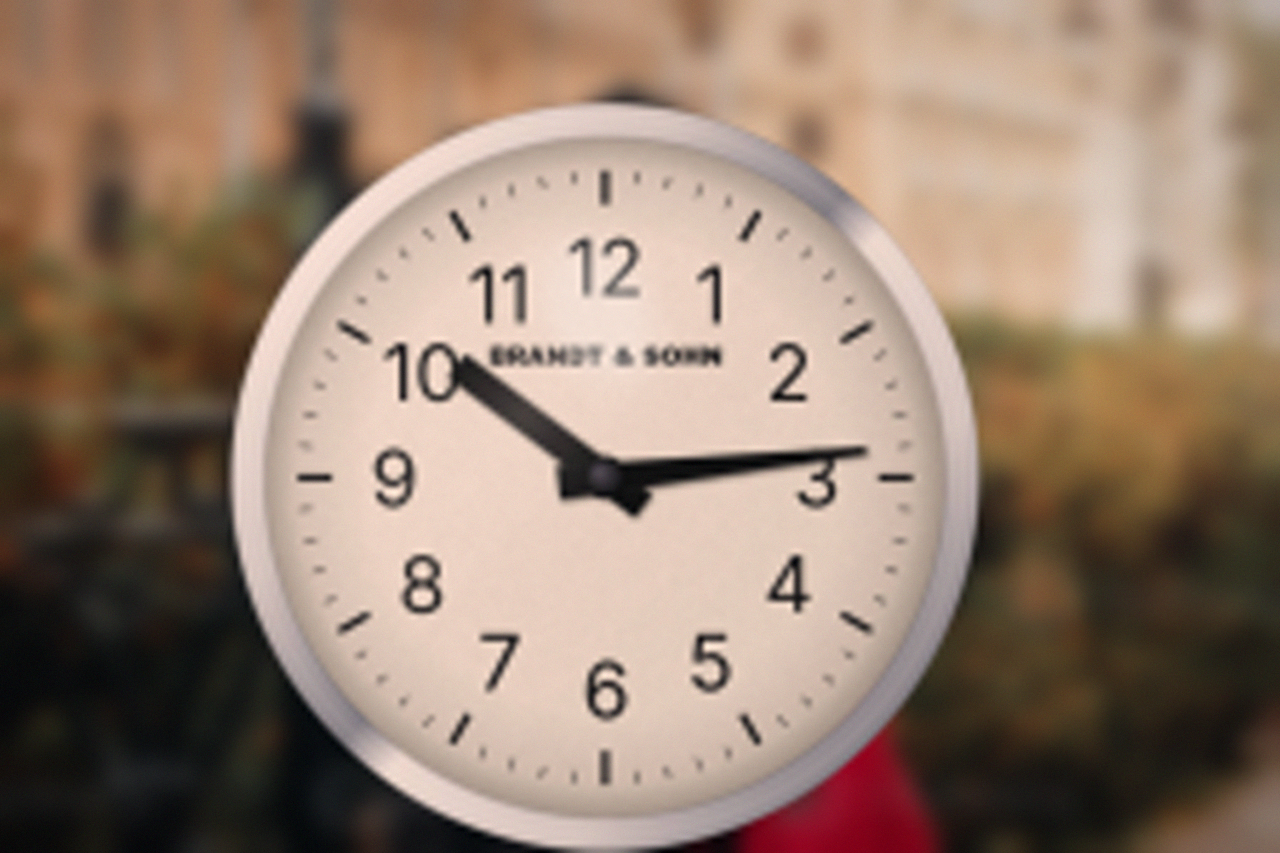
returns 10,14
